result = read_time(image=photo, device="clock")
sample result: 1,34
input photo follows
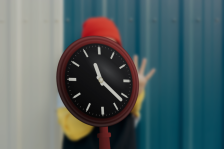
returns 11,22
